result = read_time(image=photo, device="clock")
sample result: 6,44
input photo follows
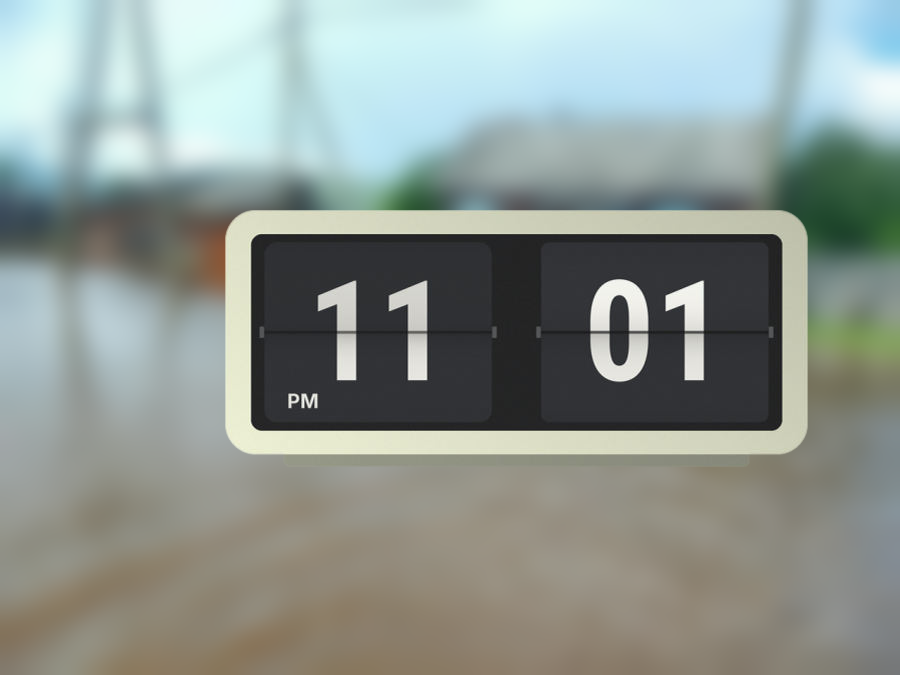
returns 11,01
